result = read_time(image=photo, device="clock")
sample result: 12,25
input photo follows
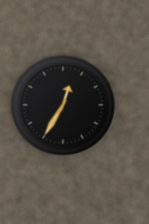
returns 12,35
